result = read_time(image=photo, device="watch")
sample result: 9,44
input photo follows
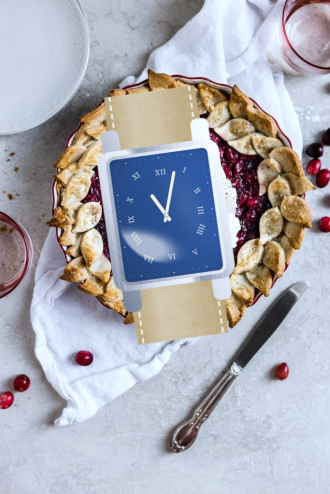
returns 11,03
